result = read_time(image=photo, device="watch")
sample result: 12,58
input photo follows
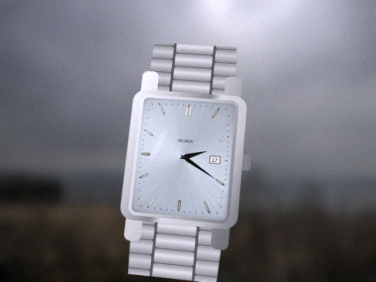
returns 2,20
